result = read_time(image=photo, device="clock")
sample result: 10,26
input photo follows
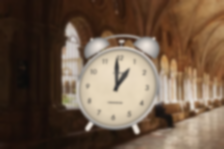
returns 12,59
